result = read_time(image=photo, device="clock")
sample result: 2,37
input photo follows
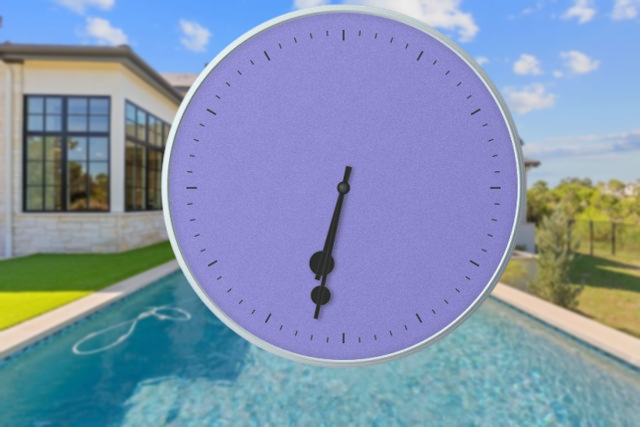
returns 6,32
